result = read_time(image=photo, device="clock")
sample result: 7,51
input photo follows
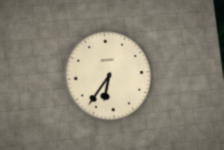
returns 6,37
